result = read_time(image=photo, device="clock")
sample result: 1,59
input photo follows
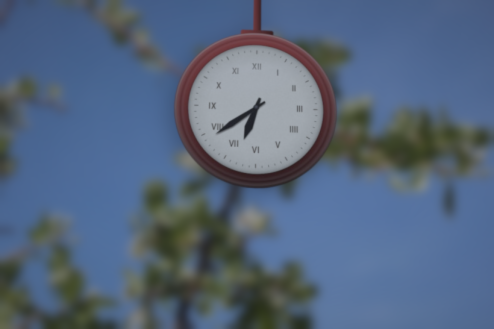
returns 6,39
